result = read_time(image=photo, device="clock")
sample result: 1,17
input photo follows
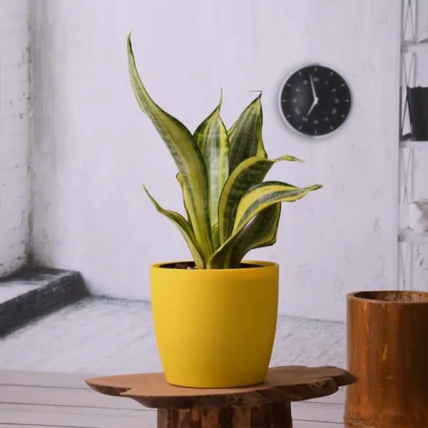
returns 6,58
